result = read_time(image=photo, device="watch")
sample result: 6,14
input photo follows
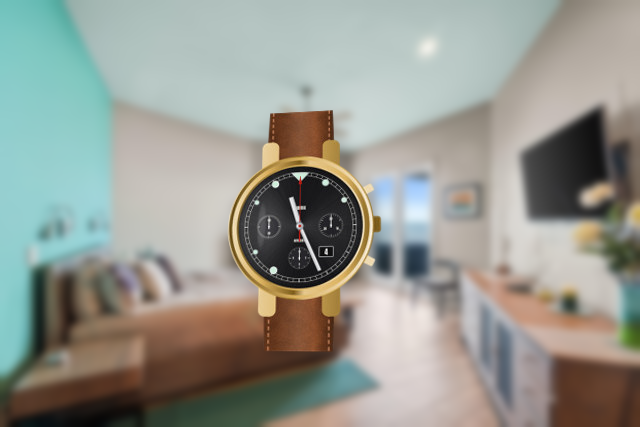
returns 11,26
